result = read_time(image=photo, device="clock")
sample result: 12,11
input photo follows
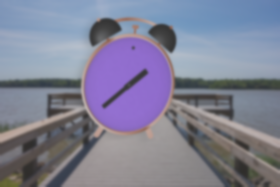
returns 1,38
